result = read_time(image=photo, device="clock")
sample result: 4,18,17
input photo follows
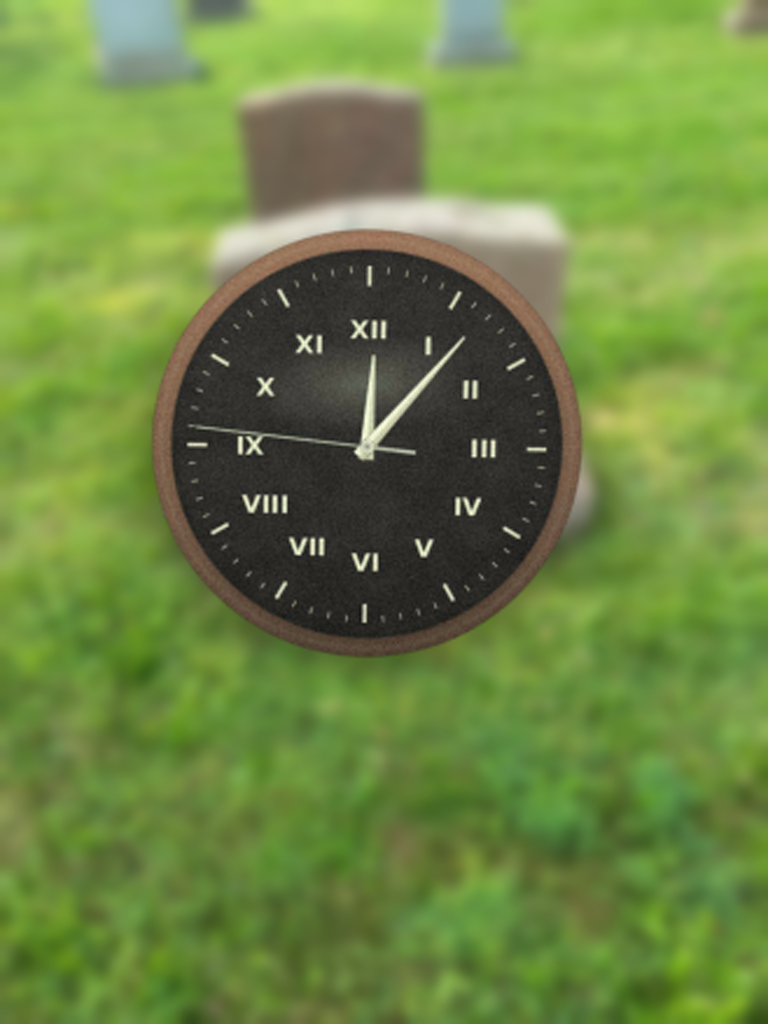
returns 12,06,46
